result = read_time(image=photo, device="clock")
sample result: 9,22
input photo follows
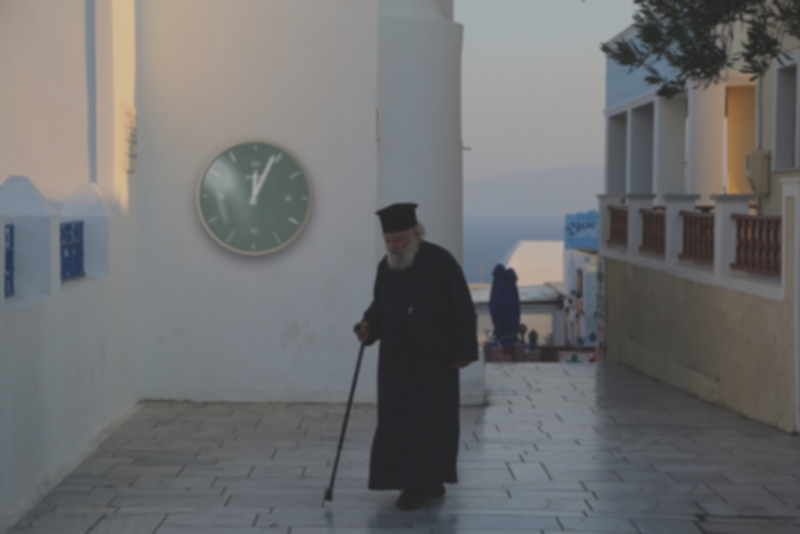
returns 12,04
